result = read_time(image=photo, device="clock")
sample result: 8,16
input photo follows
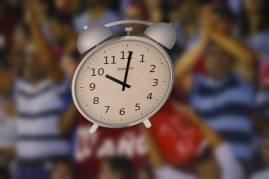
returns 10,01
